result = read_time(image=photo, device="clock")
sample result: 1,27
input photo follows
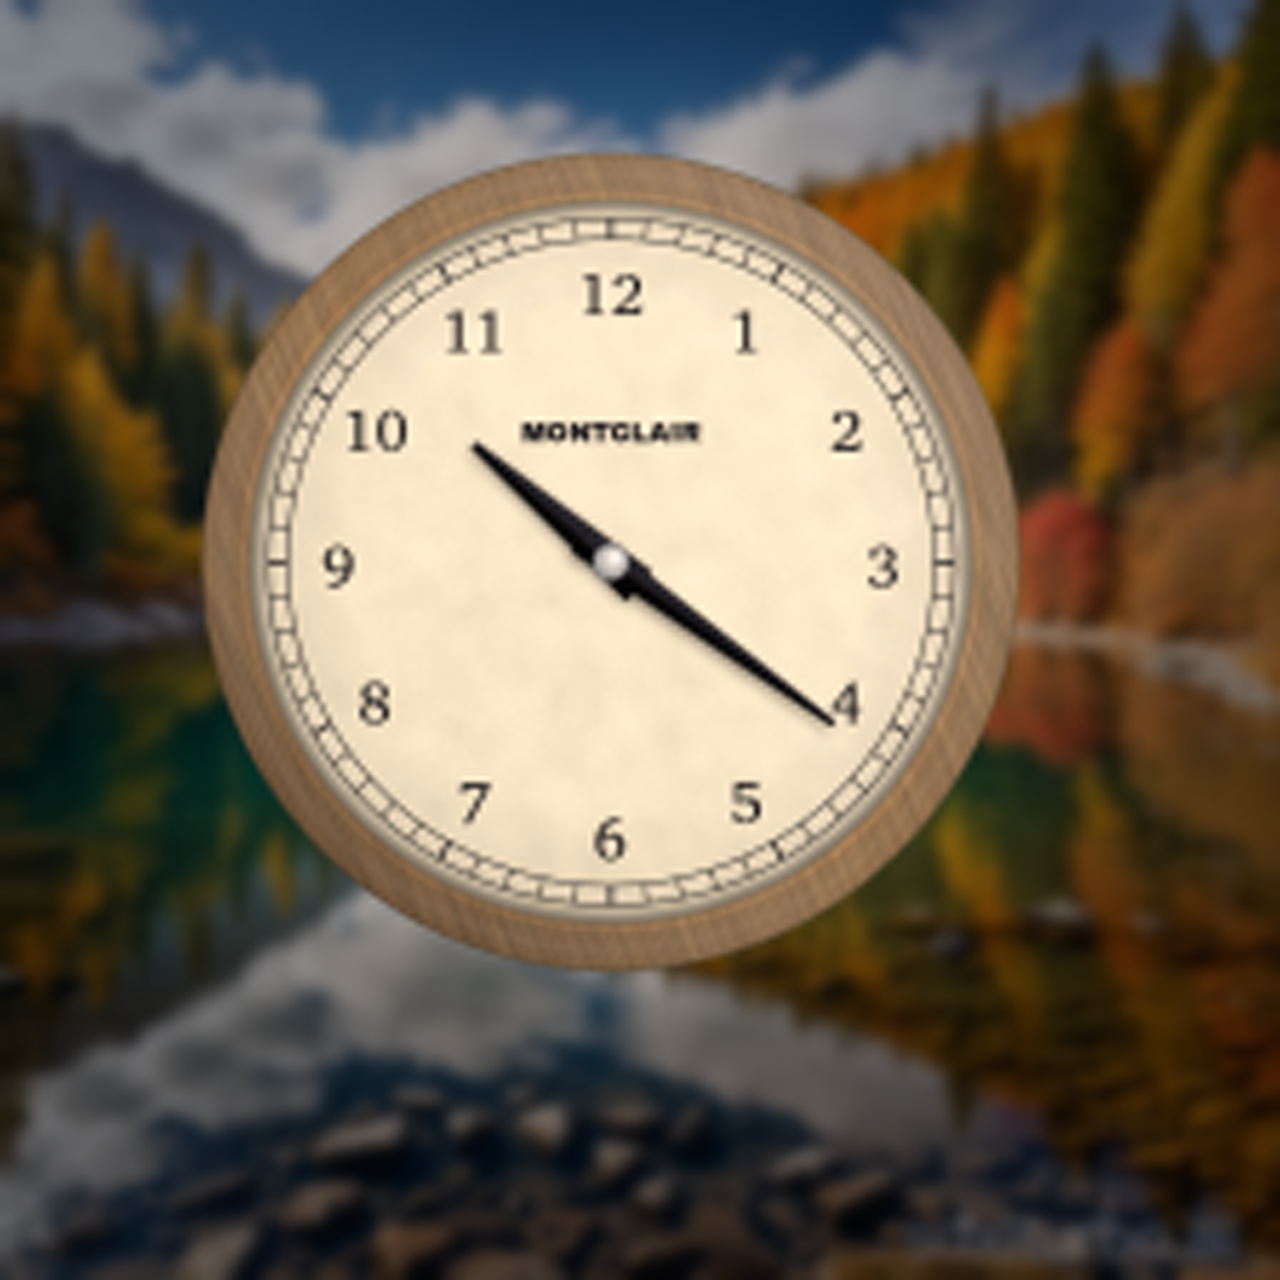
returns 10,21
